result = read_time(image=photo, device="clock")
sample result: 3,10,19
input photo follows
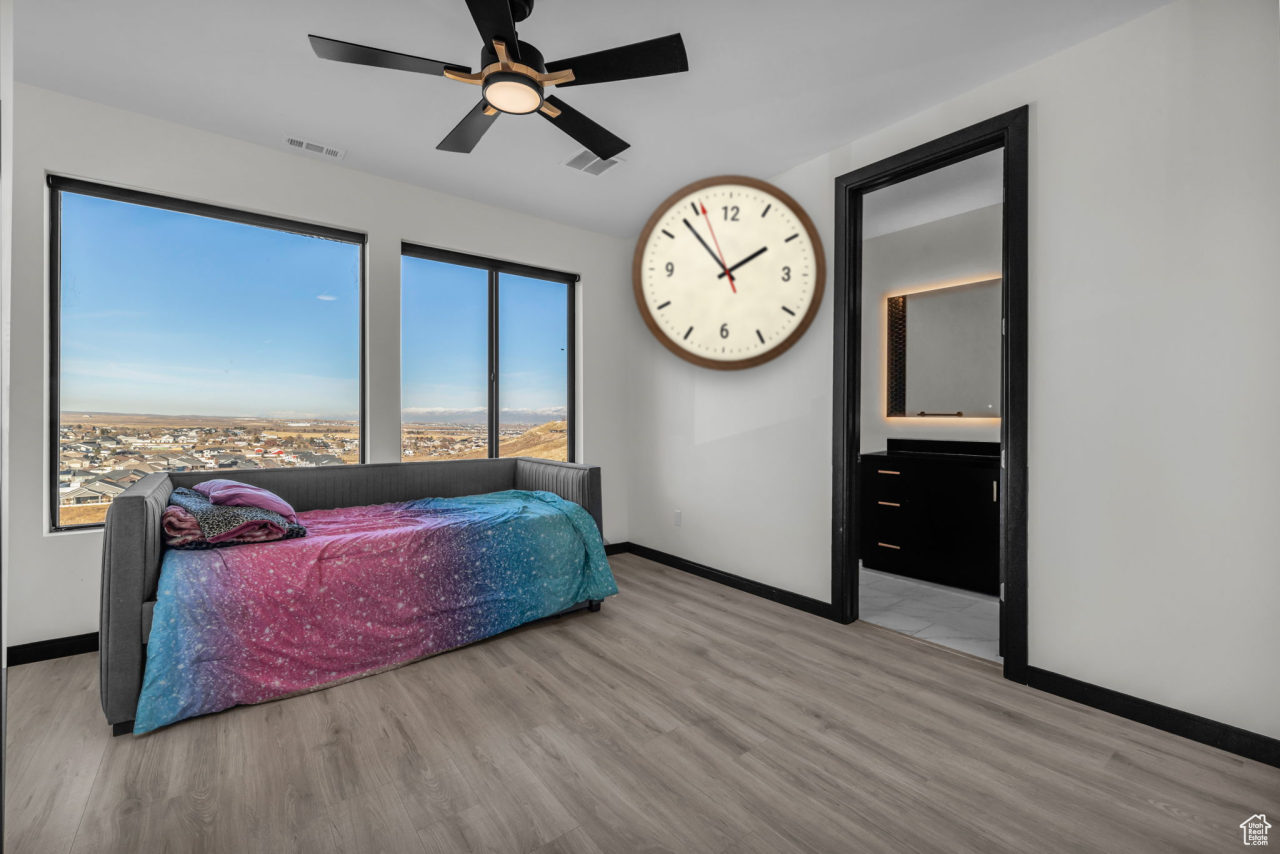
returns 1,52,56
